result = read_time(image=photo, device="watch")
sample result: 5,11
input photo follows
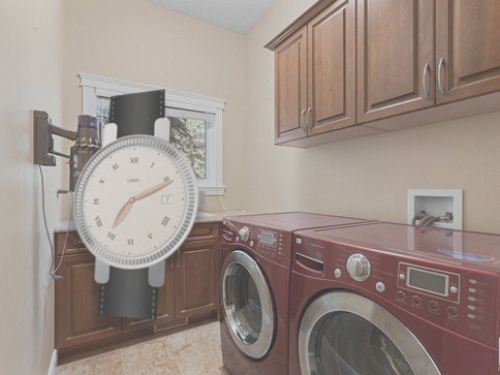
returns 7,11
